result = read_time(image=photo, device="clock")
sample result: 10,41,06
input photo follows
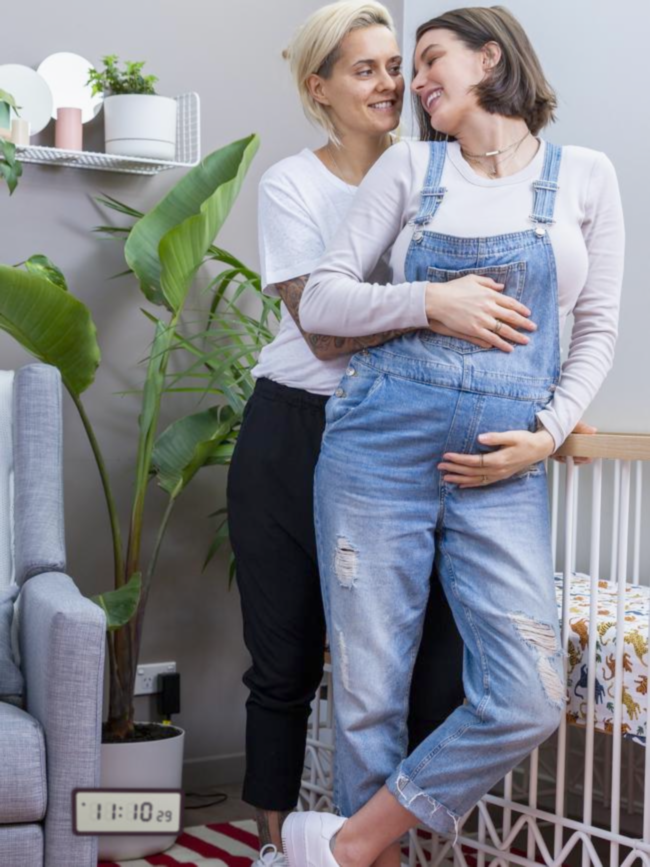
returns 11,10,29
